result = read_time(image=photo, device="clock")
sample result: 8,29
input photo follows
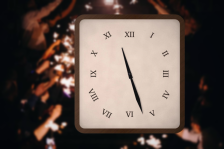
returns 11,27
